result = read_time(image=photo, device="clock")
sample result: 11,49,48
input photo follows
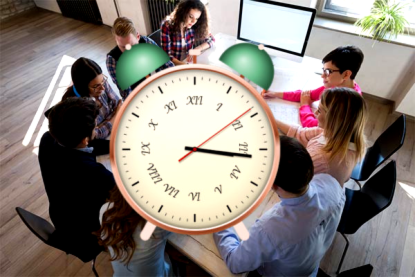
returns 3,16,09
